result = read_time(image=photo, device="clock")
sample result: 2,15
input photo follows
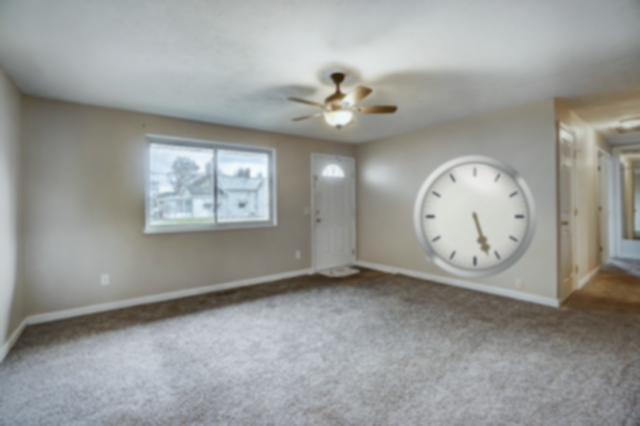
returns 5,27
